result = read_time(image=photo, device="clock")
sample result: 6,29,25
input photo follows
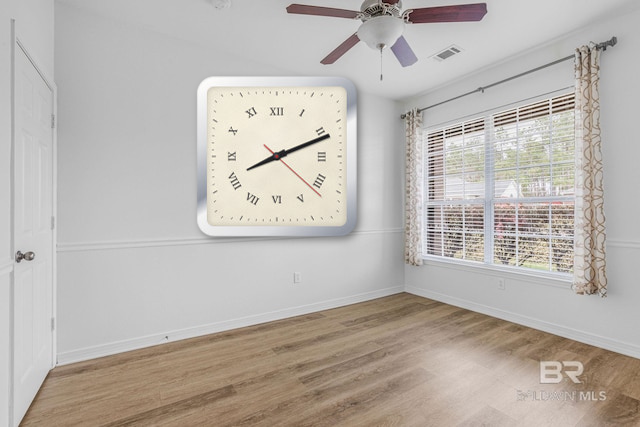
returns 8,11,22
